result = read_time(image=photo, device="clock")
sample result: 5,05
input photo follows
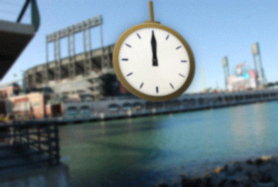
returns 12,00
